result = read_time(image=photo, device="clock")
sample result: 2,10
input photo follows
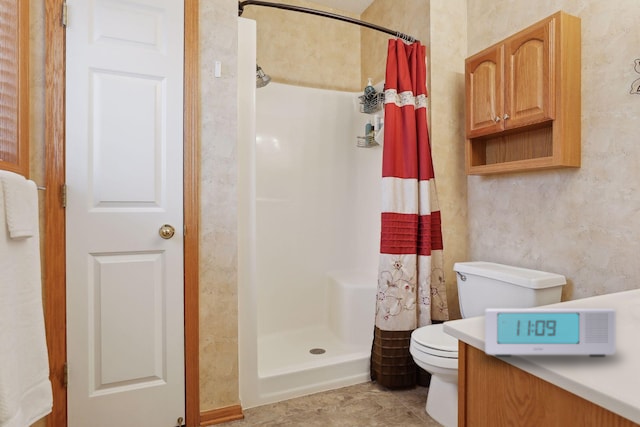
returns 11,09
